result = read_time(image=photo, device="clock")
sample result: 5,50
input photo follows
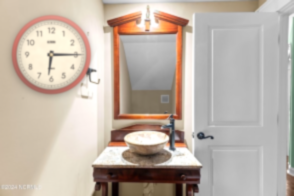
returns 6,15
